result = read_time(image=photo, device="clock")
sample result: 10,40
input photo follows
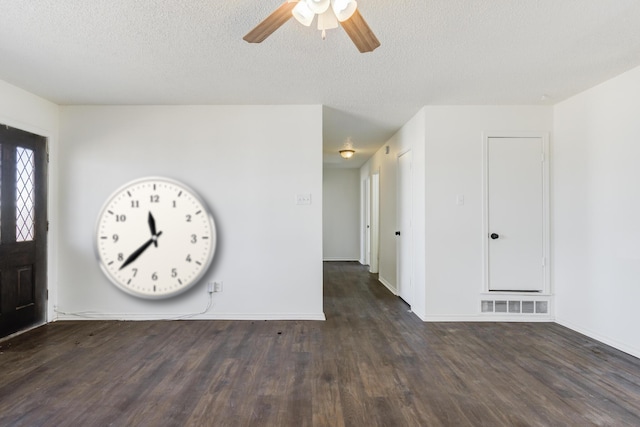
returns 11,38
